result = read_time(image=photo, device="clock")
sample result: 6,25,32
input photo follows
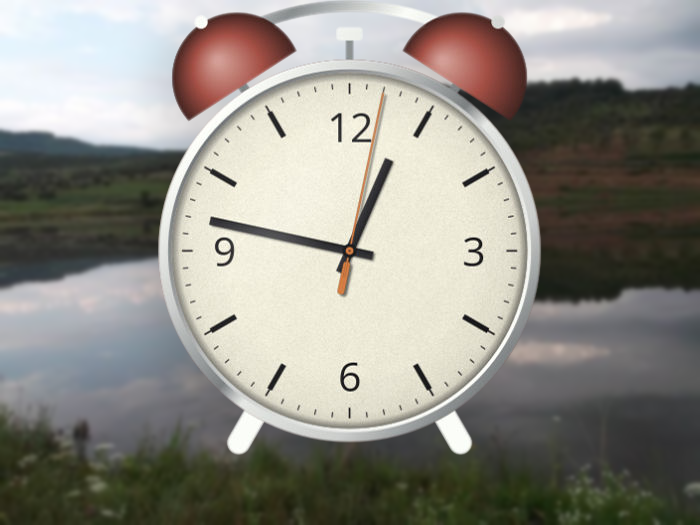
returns 12,47,02
